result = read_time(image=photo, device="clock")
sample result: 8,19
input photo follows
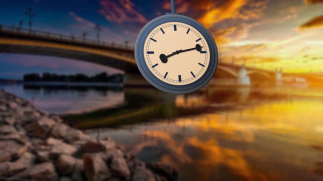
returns 8,13
